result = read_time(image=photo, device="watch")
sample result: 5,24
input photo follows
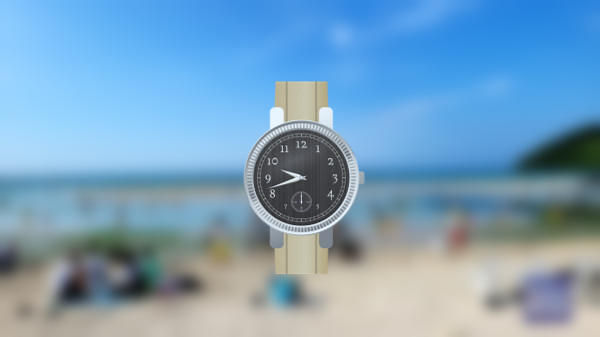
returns 9,42
